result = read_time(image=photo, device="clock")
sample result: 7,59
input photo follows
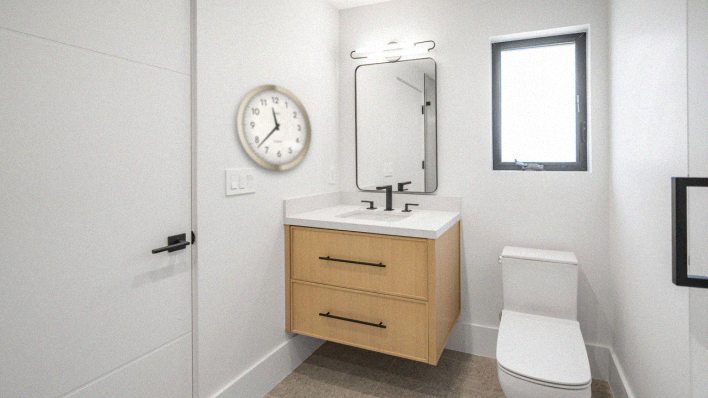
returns 11,38
